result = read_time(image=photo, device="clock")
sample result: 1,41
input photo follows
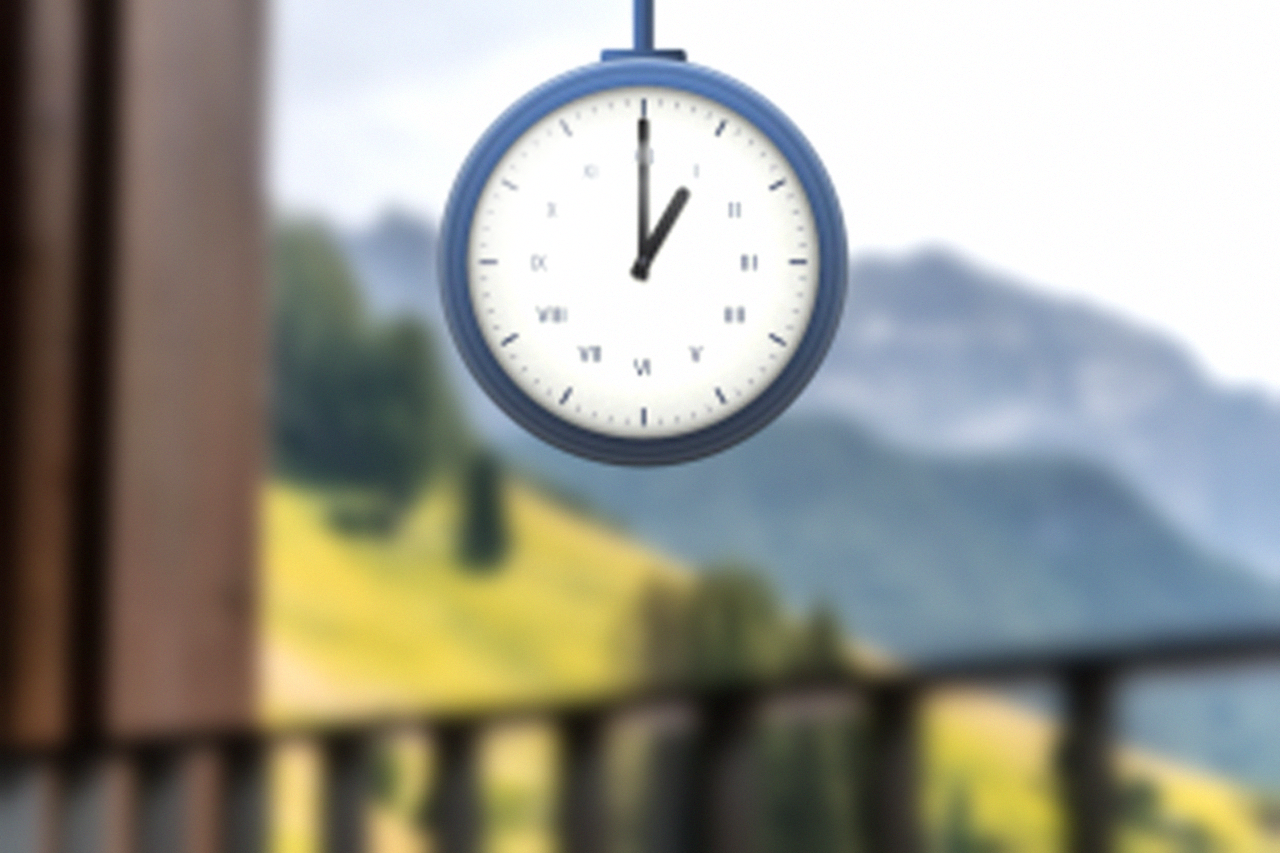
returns 1,00
